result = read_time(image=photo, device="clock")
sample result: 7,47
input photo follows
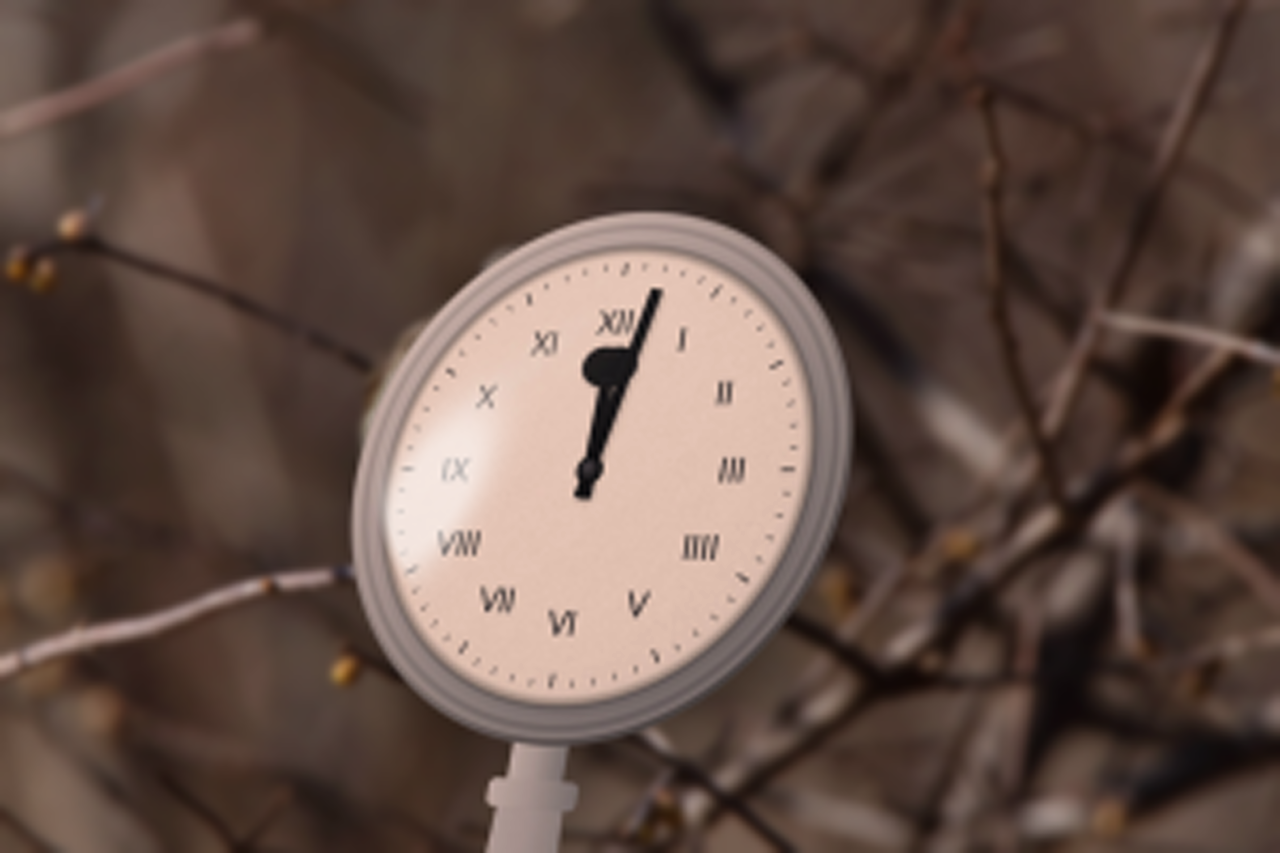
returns 12,02
